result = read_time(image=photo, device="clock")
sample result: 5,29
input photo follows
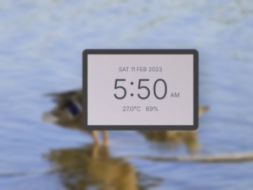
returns 5,50
